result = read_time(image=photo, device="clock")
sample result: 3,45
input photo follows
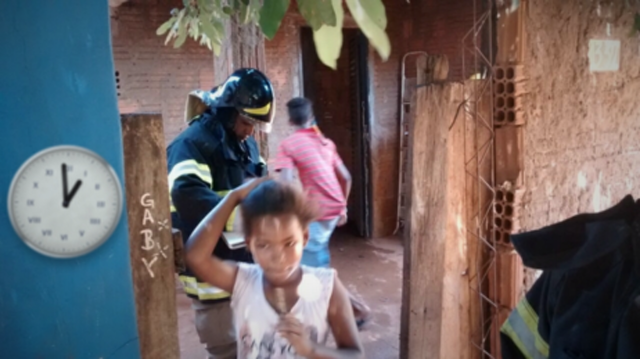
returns 12,59
